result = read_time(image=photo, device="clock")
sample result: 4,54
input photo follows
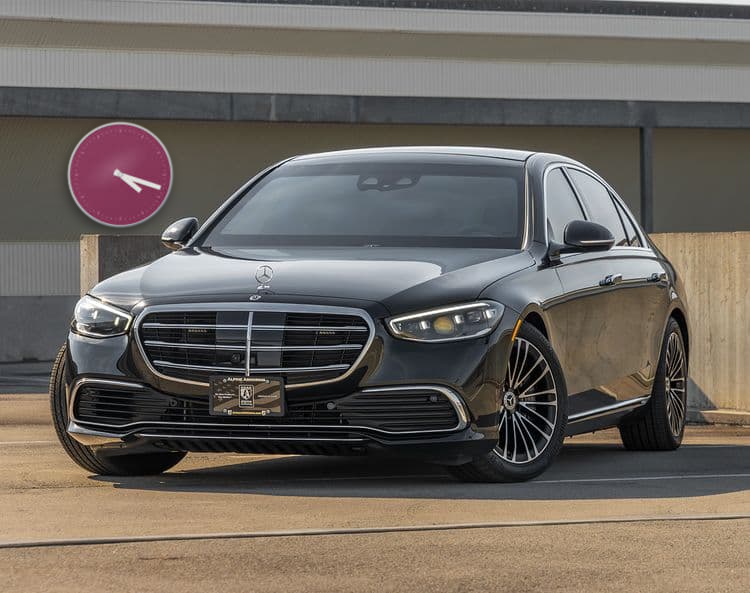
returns 4,18
